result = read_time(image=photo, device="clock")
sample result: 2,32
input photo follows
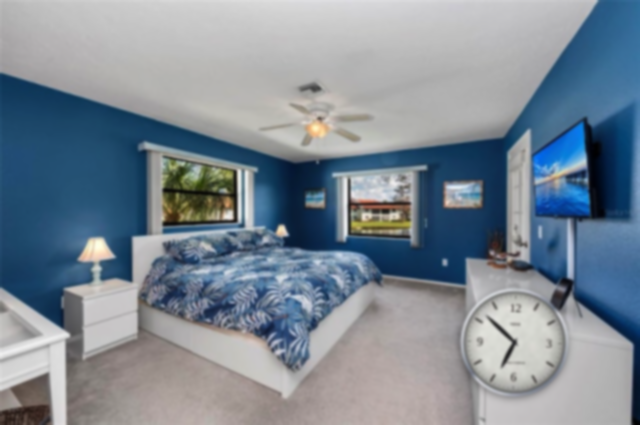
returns 6,52
